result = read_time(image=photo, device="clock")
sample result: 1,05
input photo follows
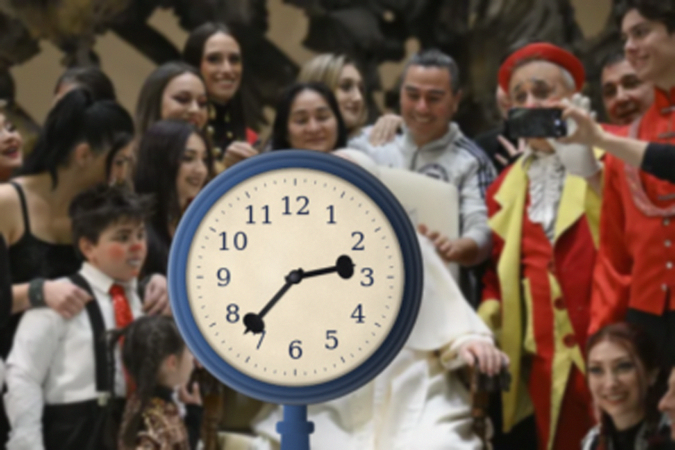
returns 2,37
